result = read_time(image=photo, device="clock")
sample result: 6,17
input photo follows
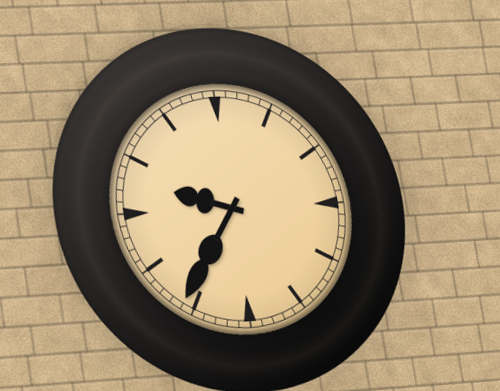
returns 9,36
